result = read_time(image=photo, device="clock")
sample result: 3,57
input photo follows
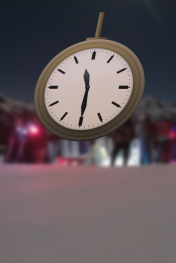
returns 11,30
